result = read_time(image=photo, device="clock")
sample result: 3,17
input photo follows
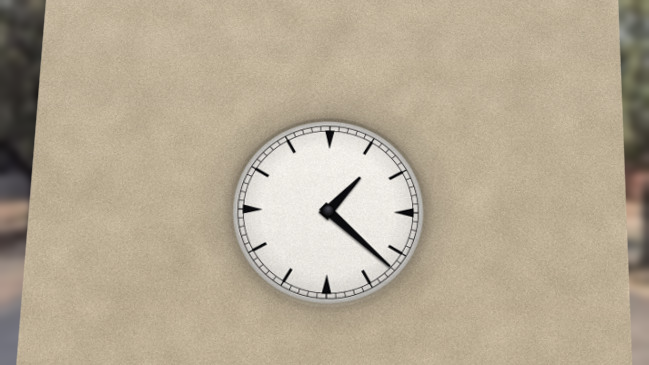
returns 1,22
